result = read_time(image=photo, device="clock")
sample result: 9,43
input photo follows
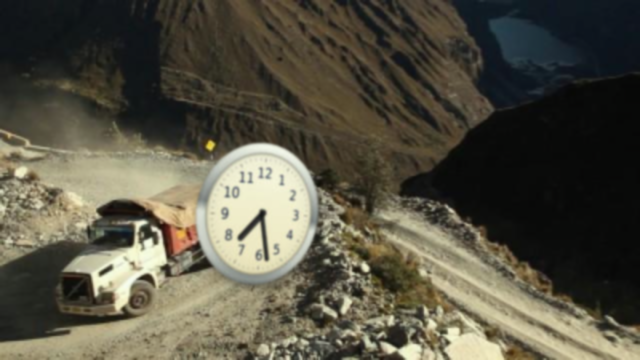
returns 7,28
